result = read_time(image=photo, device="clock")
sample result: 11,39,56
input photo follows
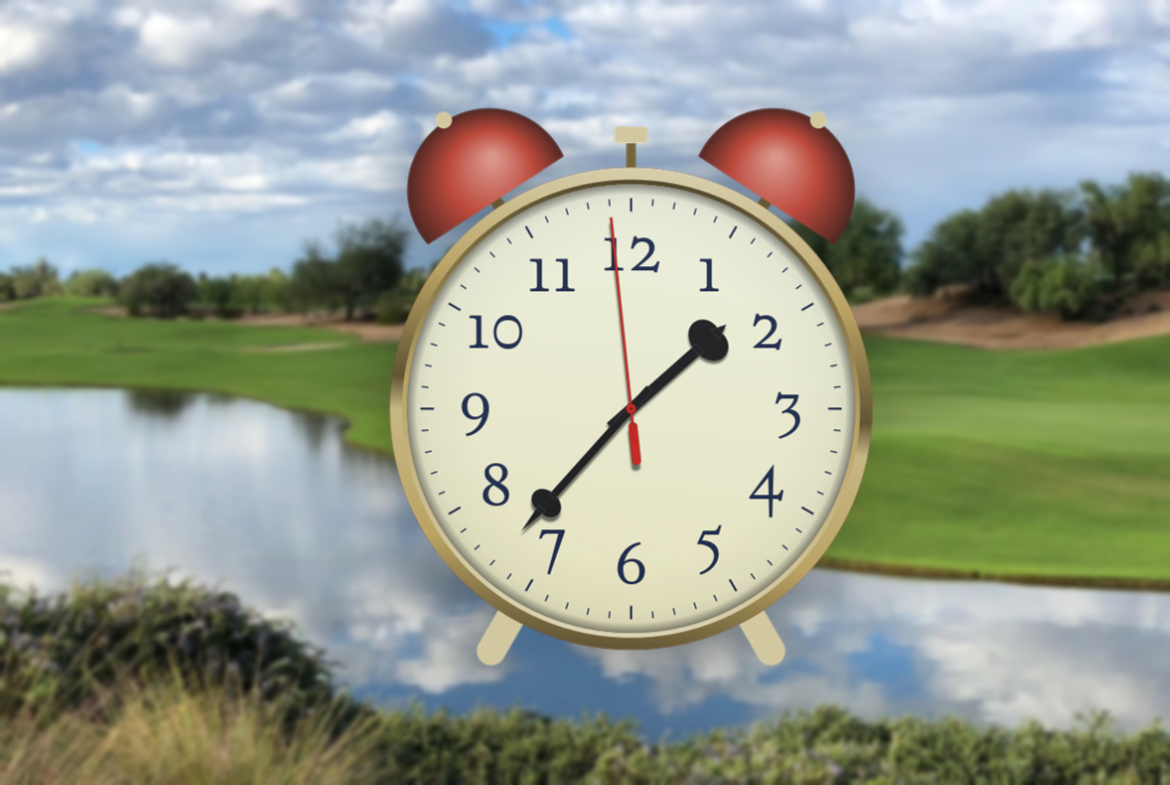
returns 1,36,59
